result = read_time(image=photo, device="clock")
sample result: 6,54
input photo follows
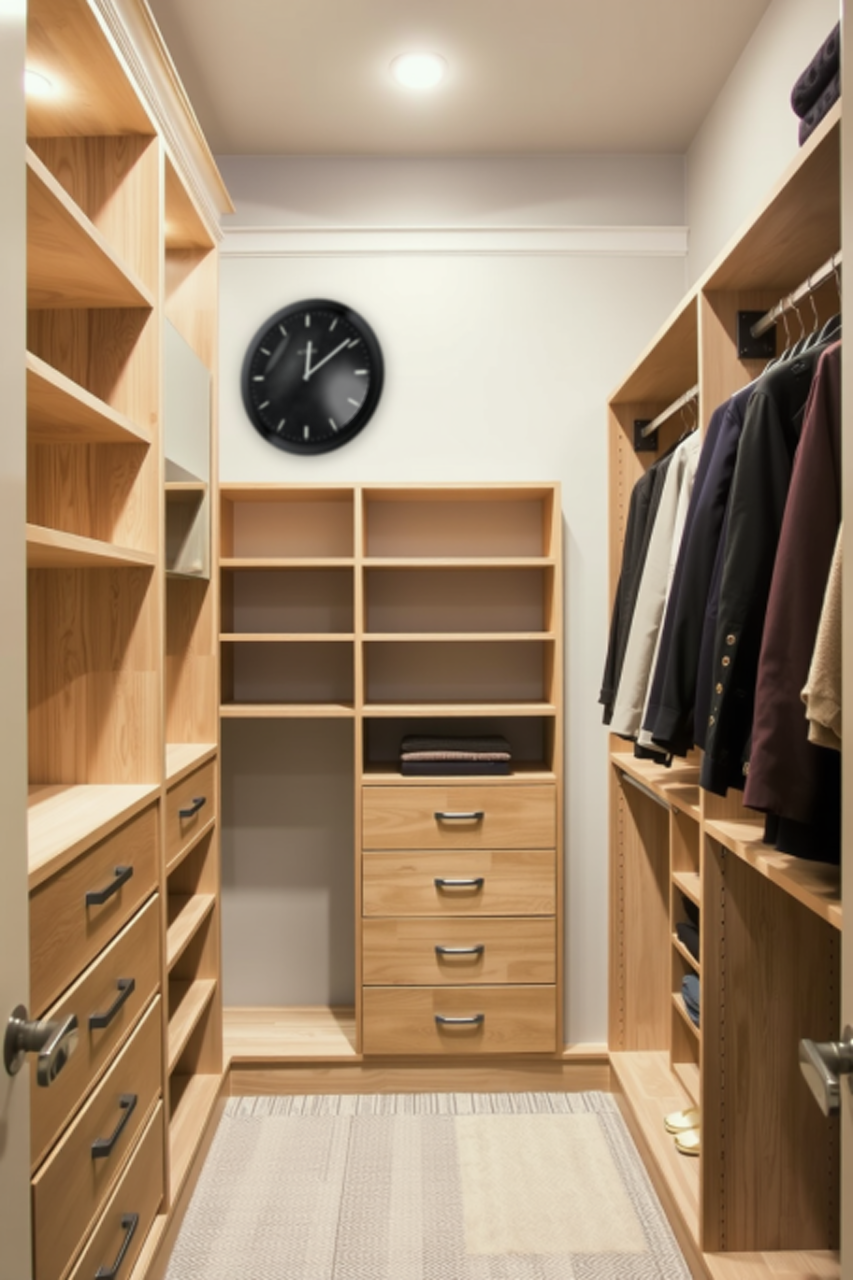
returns 12,09
